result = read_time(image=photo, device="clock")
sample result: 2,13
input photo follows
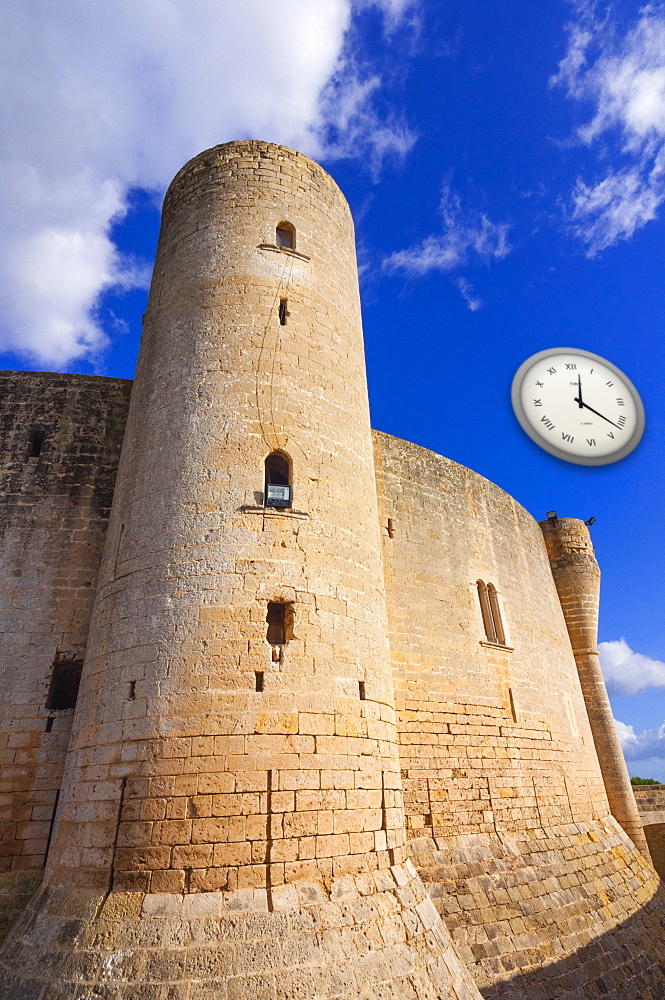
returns 12,22
